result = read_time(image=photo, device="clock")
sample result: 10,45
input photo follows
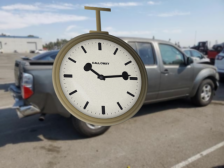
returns 10,14
